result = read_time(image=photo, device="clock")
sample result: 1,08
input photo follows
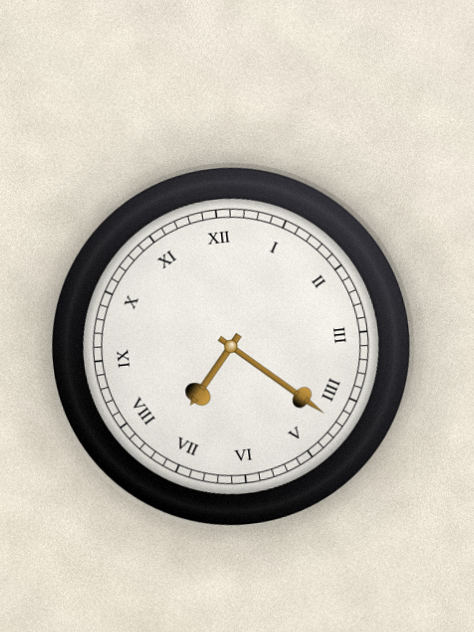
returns 7,22
